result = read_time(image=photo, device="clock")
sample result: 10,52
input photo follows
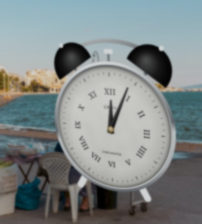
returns 12,04
